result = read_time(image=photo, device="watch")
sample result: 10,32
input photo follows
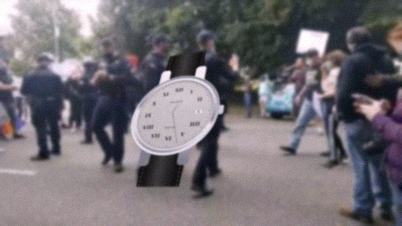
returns 12,27
